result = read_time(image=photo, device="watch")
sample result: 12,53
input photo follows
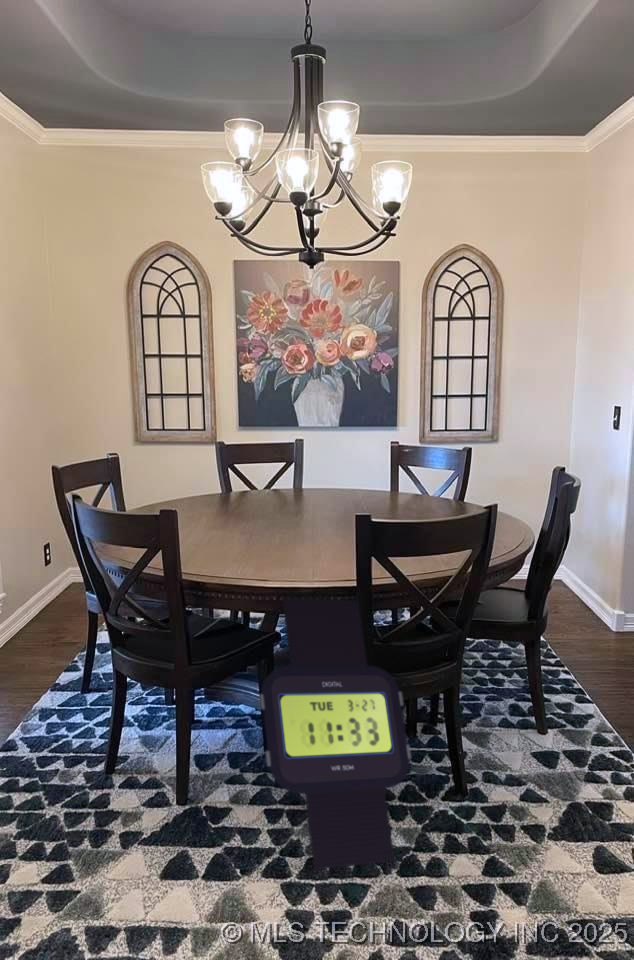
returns 11,33
